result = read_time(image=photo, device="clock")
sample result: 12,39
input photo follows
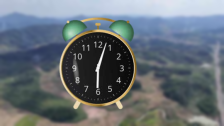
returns 6,03
